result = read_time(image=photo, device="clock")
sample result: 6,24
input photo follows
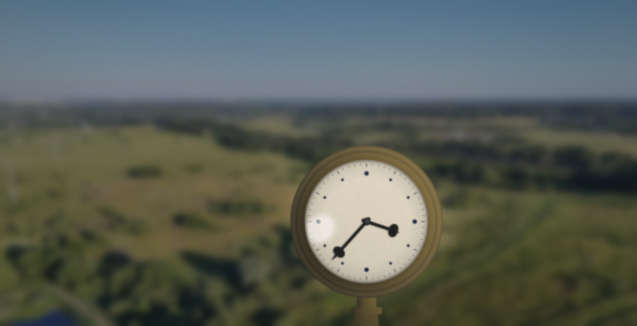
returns 3,37
